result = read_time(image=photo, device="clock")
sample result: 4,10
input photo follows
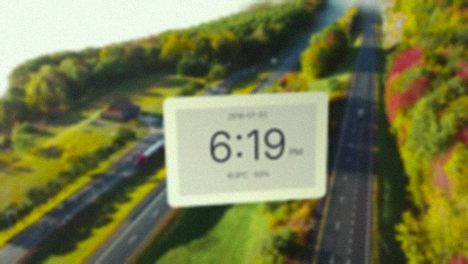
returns 6,19
